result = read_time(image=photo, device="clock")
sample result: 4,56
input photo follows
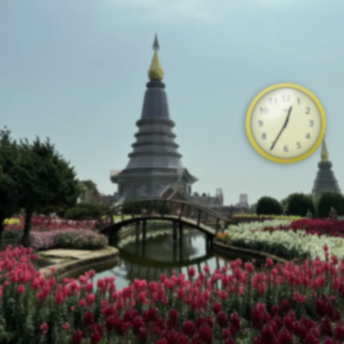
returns 12,35
